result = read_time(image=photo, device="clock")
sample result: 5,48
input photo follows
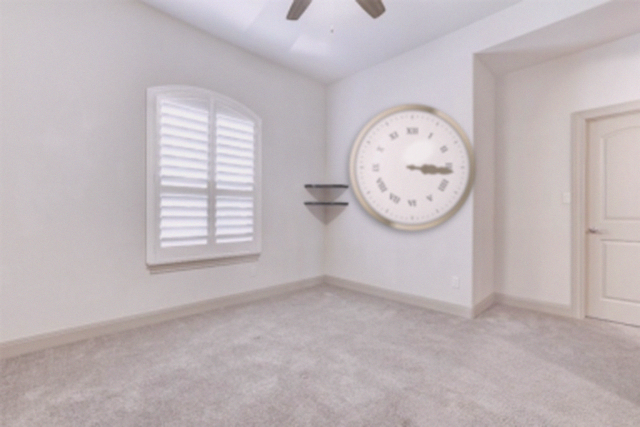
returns 3,16
